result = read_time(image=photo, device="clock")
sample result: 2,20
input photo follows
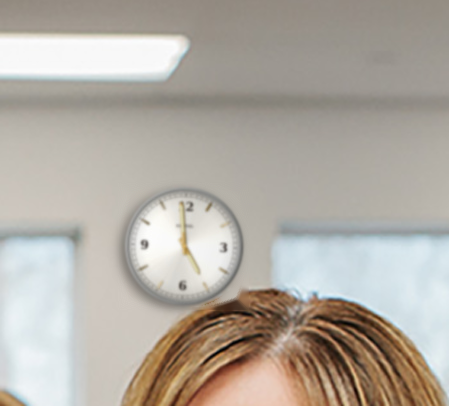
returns 4,59
